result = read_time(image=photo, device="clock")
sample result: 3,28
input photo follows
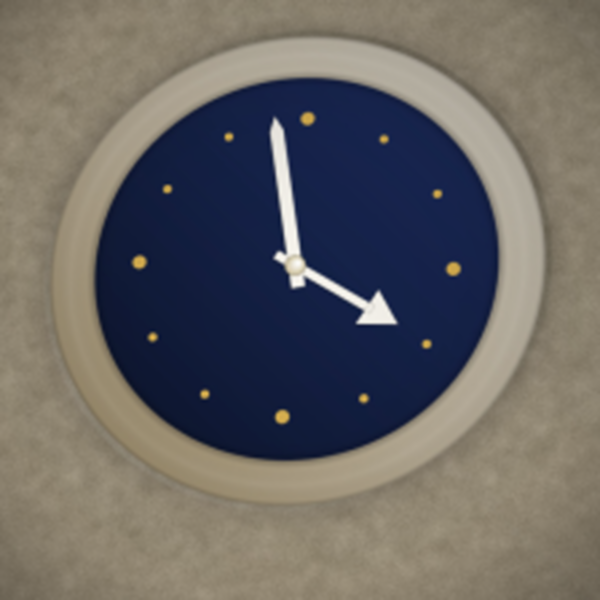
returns 3,58
